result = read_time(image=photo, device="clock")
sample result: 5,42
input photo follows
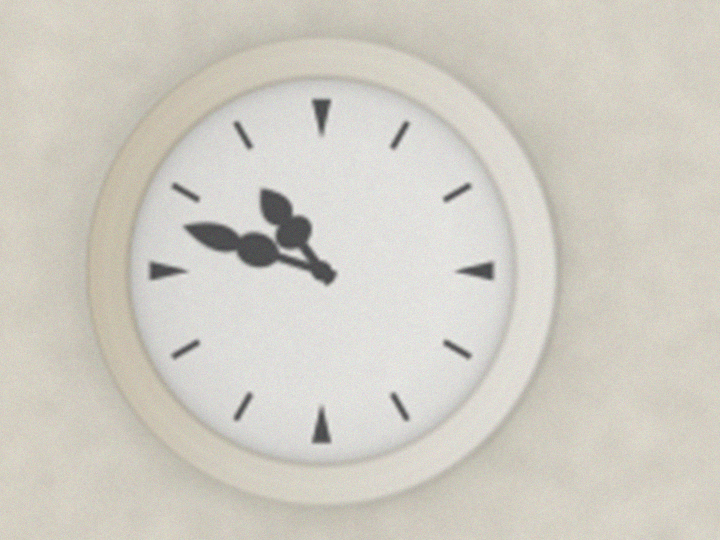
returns 10,48
